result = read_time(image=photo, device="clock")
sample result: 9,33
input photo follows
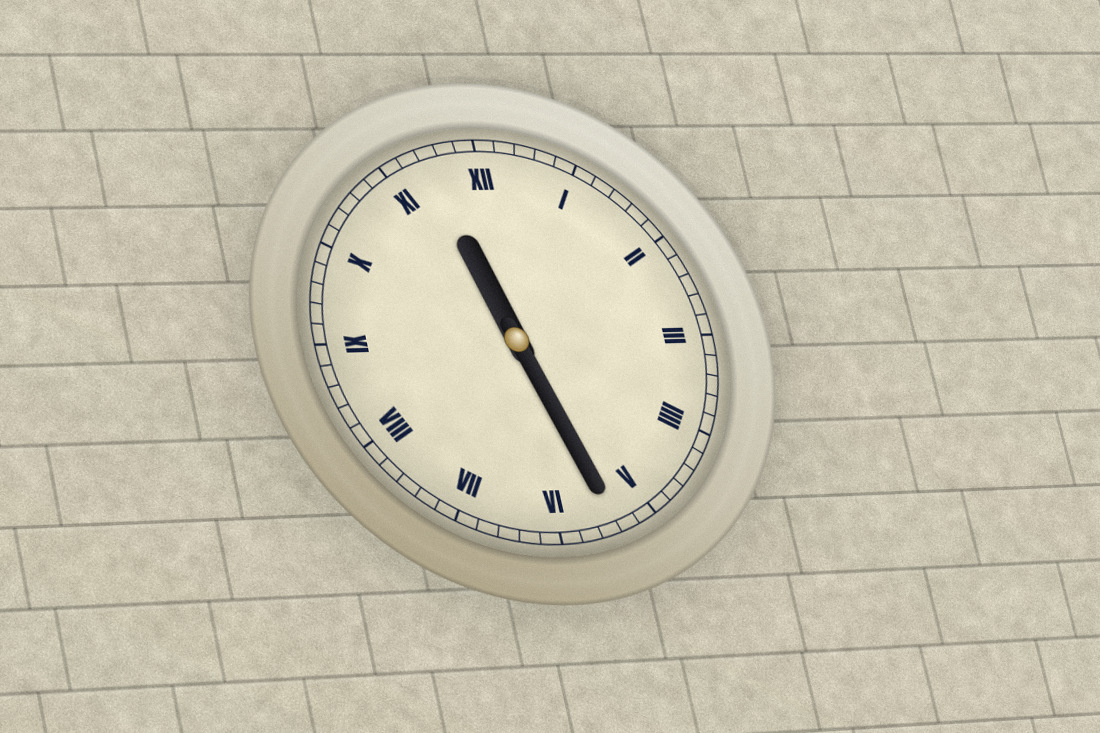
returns 11,27
